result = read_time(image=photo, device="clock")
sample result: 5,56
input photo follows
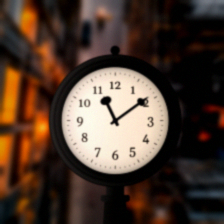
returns 11,09
